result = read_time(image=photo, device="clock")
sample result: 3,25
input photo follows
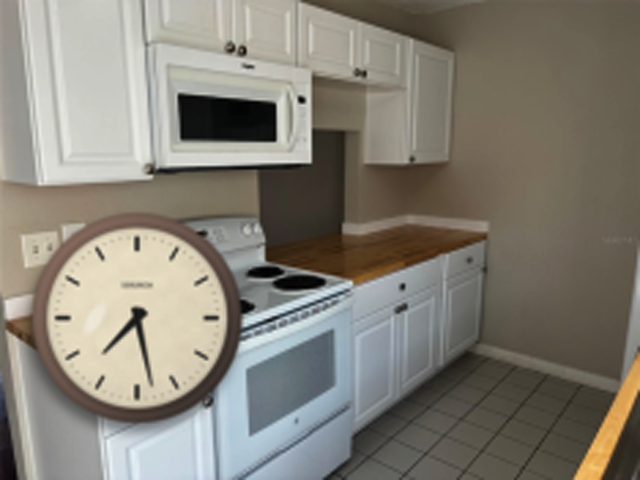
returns 7,28
